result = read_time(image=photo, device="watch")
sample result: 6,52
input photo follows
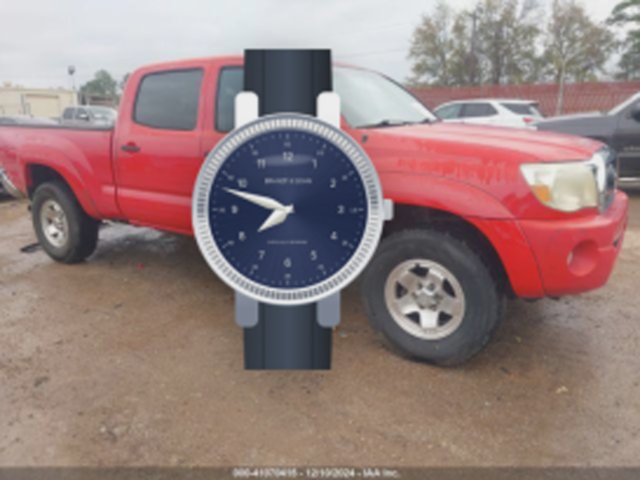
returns 7,48
